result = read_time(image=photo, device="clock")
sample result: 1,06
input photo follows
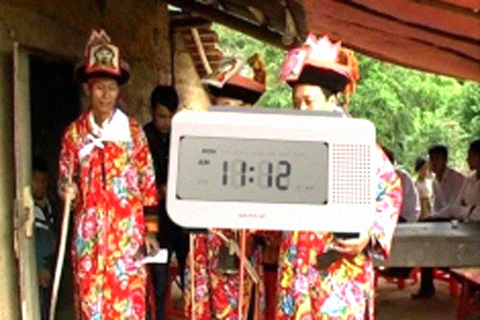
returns 11,12
